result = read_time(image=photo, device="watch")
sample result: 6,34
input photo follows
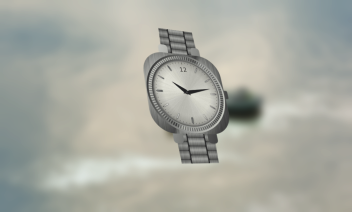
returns 10,13
